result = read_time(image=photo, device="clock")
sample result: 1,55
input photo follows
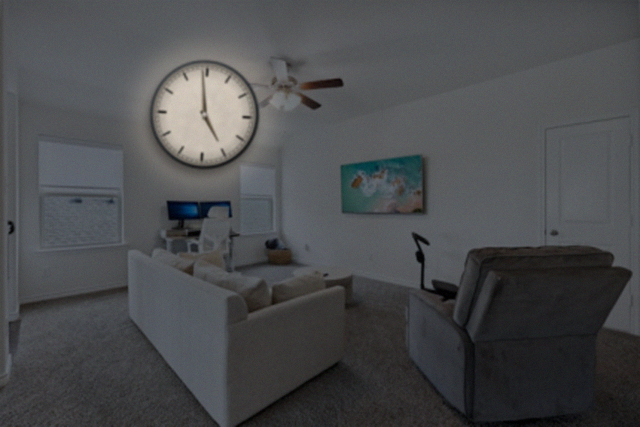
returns 4,59
